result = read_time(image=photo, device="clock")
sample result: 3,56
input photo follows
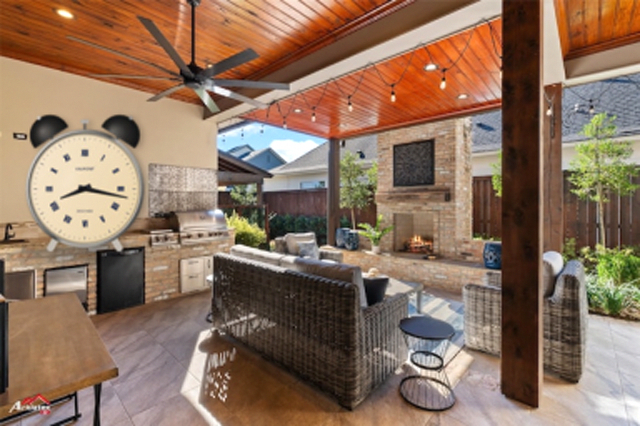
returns 8,17
